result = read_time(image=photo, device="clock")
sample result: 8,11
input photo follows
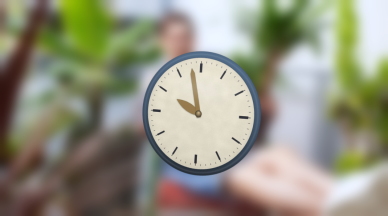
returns 9,58
